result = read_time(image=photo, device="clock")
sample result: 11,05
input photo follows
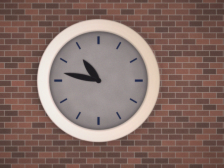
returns 10,47
